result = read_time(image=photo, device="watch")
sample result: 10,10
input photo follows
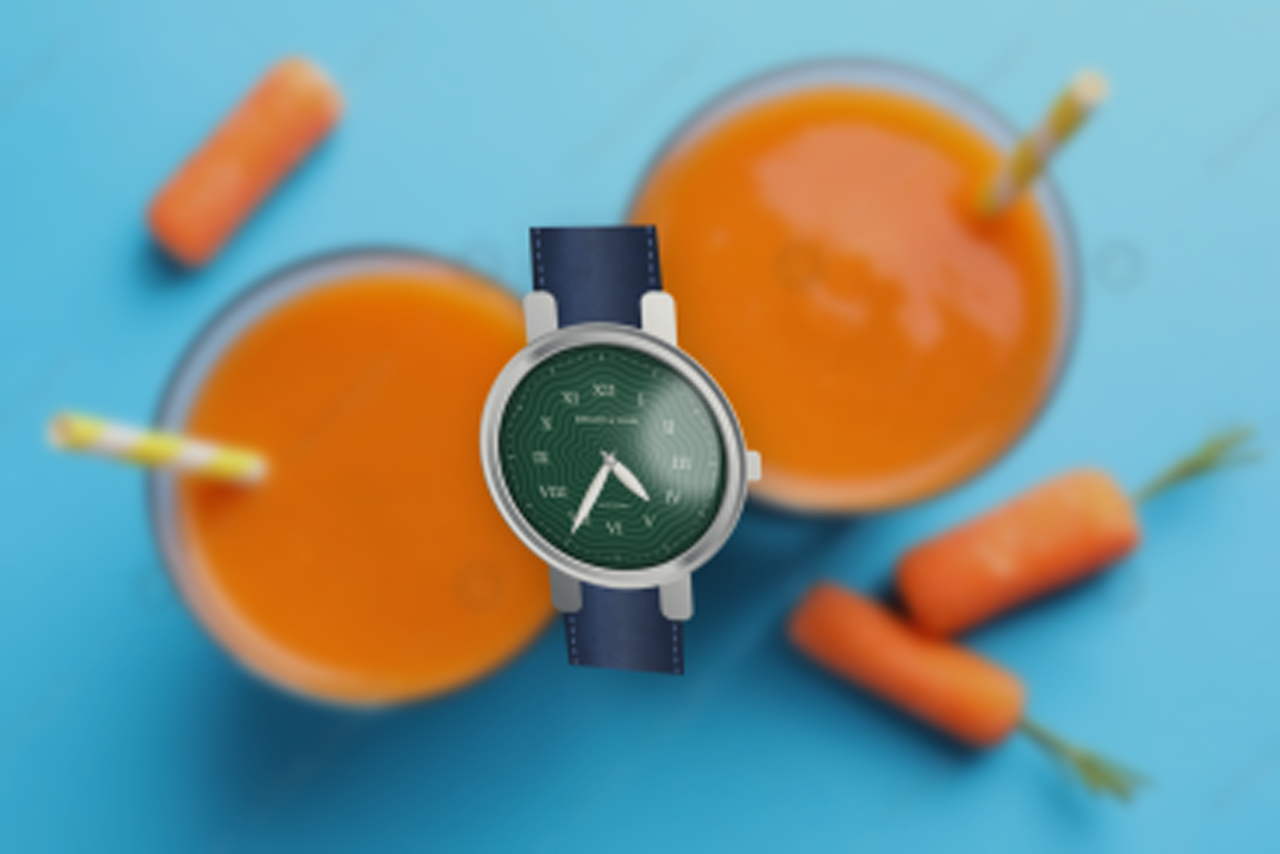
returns 4,35
